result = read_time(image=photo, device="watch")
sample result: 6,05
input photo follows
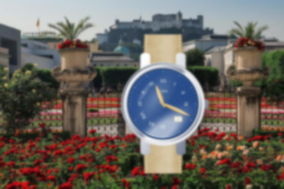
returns 11,19
